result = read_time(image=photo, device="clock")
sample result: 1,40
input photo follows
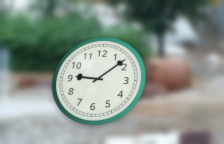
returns 9,08
